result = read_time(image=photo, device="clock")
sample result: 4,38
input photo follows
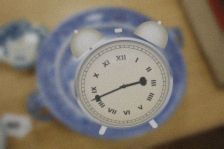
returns 2,42
